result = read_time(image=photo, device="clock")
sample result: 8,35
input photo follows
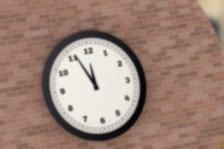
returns 11,56
